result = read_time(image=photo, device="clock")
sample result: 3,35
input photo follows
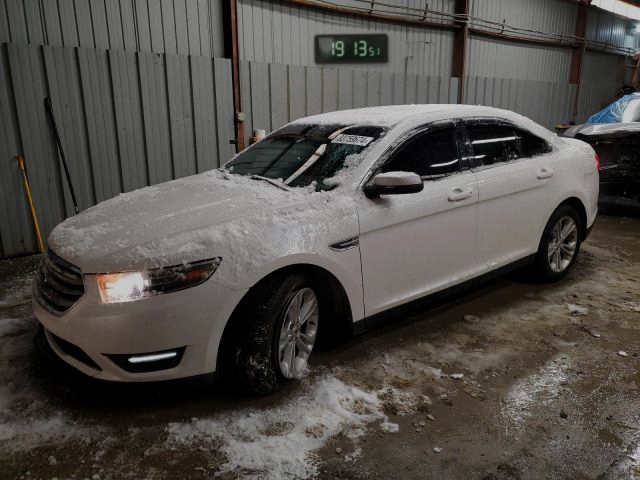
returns 19,13
